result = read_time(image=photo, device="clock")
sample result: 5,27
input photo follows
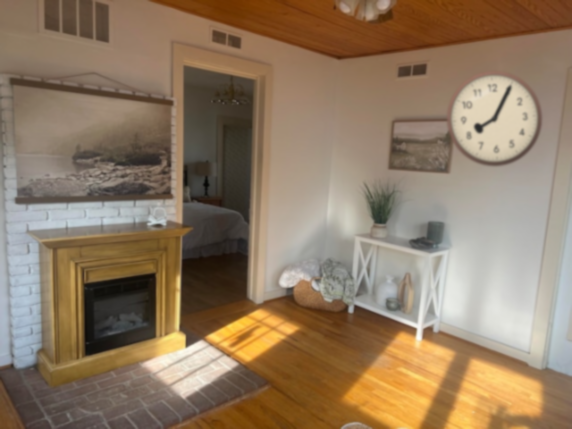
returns 8,05
